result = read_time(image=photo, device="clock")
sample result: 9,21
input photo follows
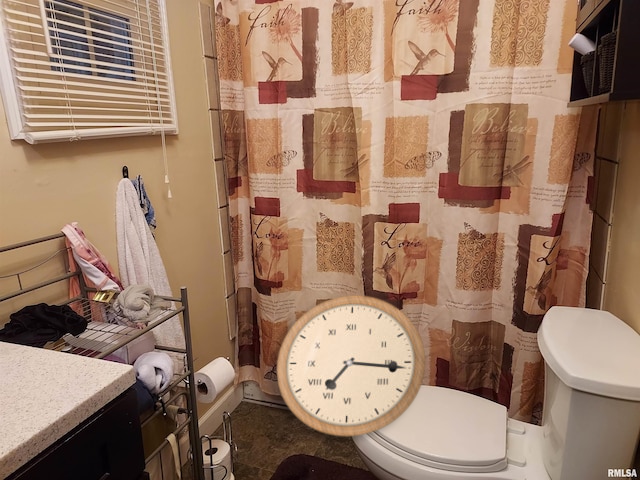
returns 7,16
